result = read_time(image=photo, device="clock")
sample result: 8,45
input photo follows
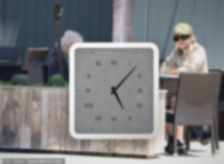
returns 5,07
